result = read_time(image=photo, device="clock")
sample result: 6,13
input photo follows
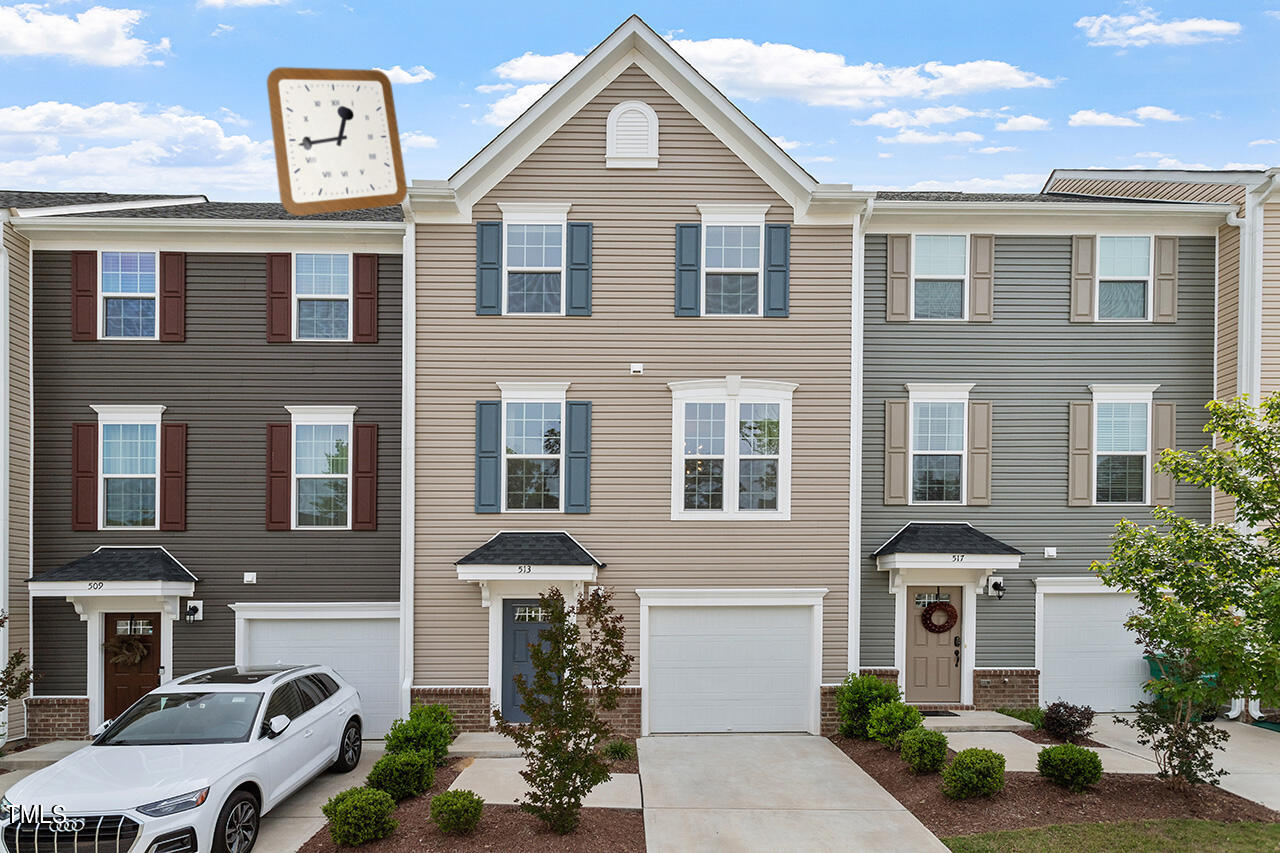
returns 12,44
